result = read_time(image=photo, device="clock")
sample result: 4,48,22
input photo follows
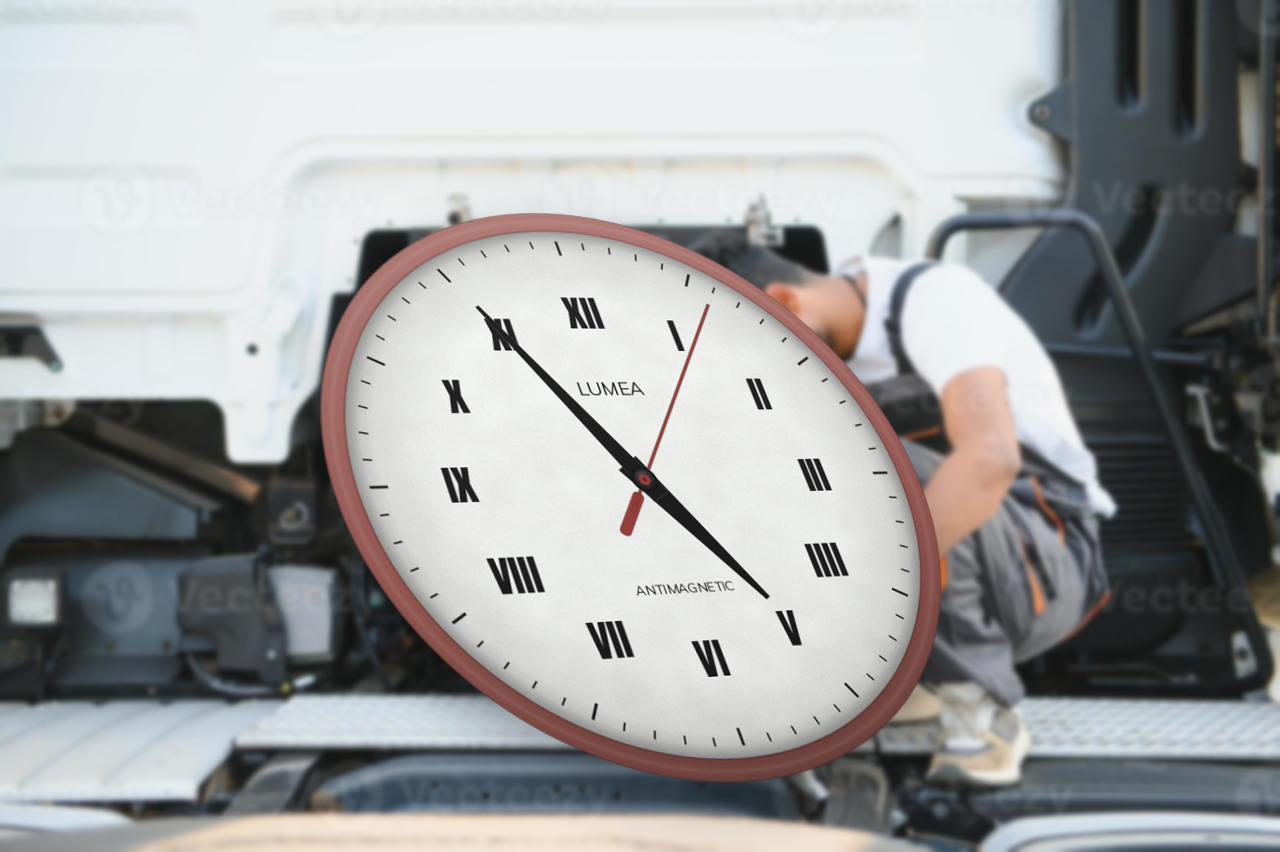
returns 4,55,06
